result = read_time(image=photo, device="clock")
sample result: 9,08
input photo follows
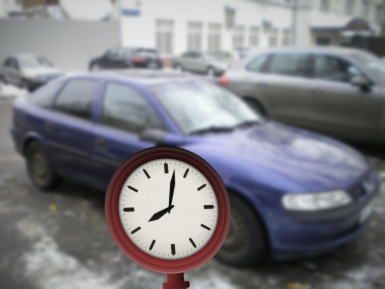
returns 8,02
